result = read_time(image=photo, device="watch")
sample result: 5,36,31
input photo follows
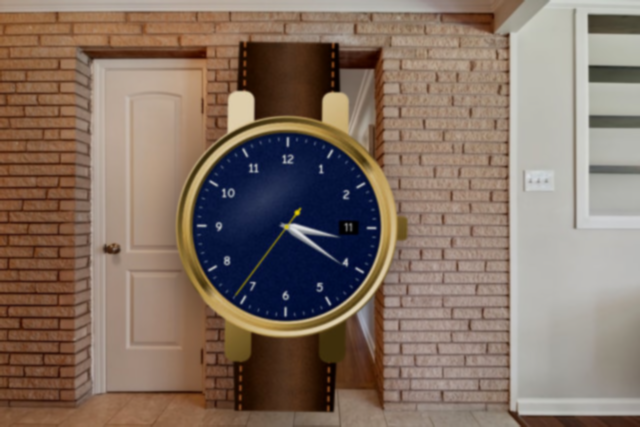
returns 3,20,36
